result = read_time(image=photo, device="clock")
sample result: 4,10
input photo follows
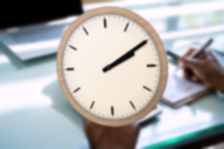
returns 2,10
